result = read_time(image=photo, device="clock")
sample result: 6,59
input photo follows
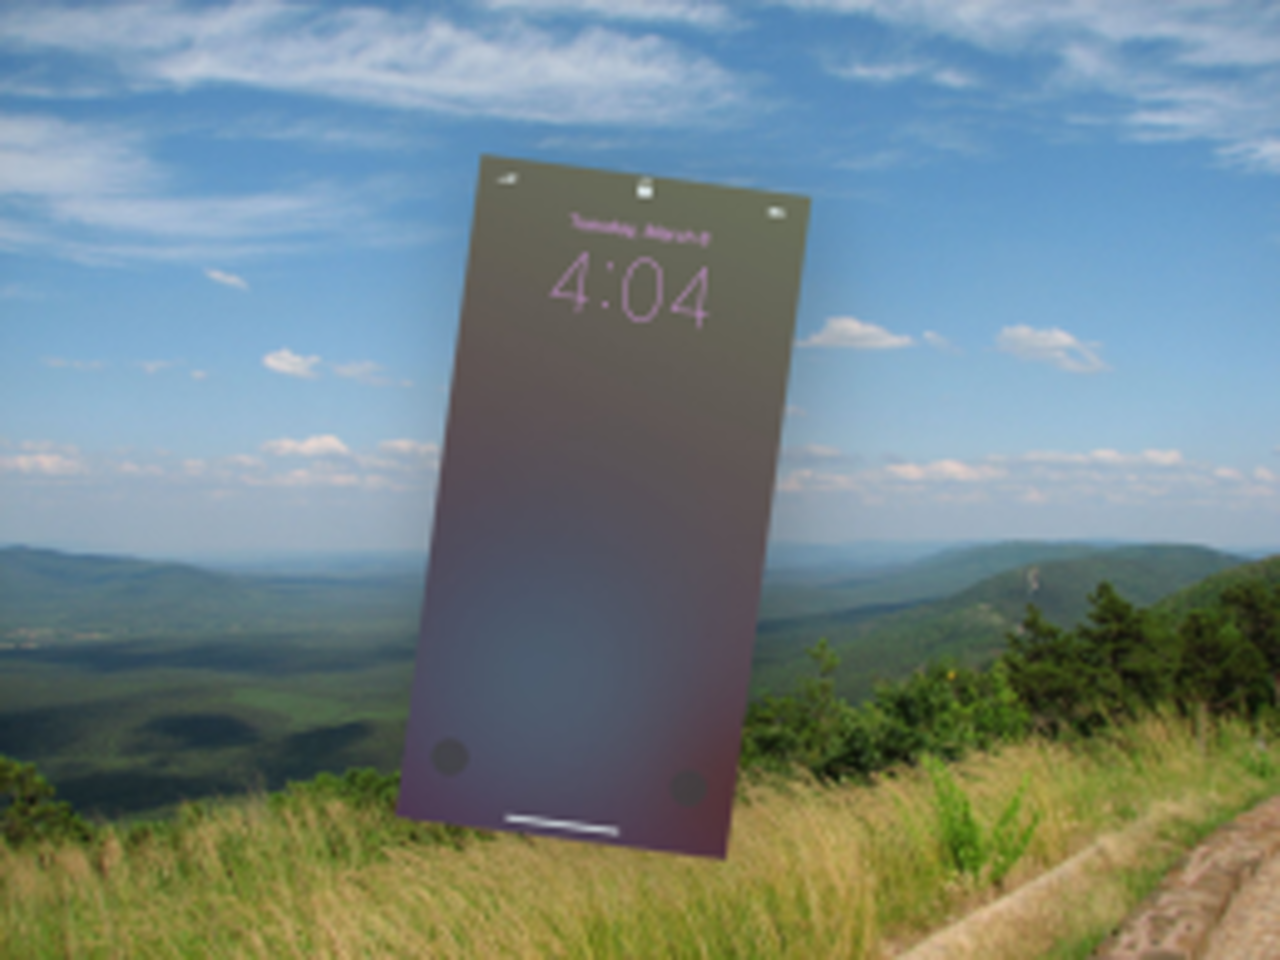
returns 4,04
